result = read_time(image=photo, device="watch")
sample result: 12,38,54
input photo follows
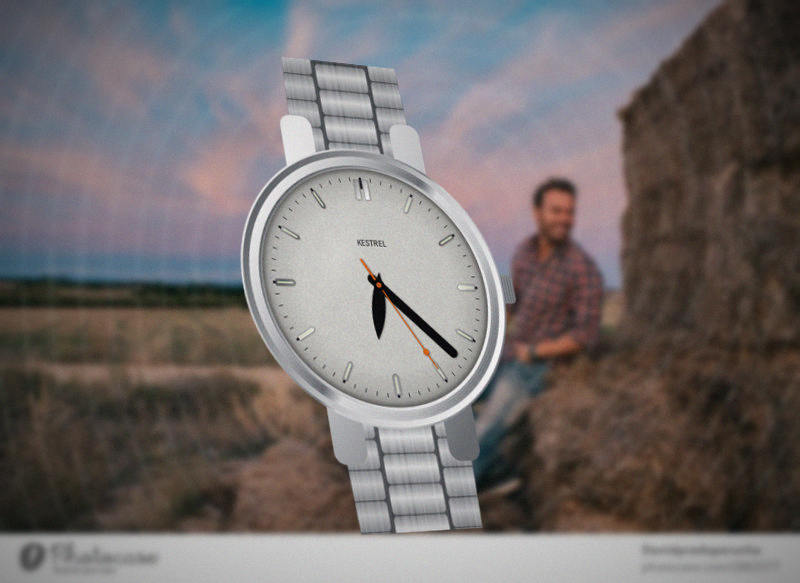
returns 6,22,25
